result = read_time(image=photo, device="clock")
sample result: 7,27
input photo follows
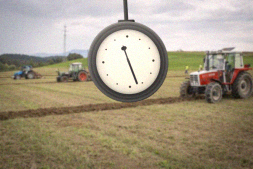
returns 11,27
